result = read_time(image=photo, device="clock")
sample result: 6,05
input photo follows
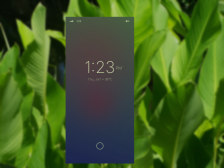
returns 1,23
